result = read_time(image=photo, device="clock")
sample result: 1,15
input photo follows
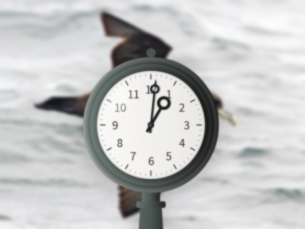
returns 1,01
